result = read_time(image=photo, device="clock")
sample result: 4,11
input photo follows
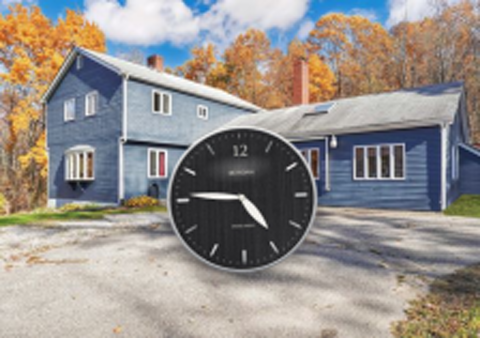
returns 4,46
